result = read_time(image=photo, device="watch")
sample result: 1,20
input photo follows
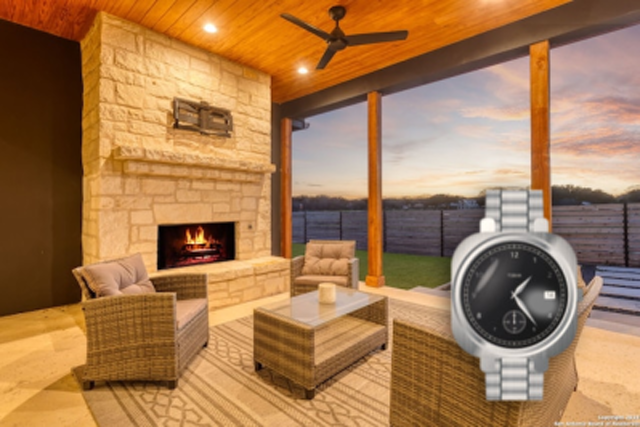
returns 1,24
